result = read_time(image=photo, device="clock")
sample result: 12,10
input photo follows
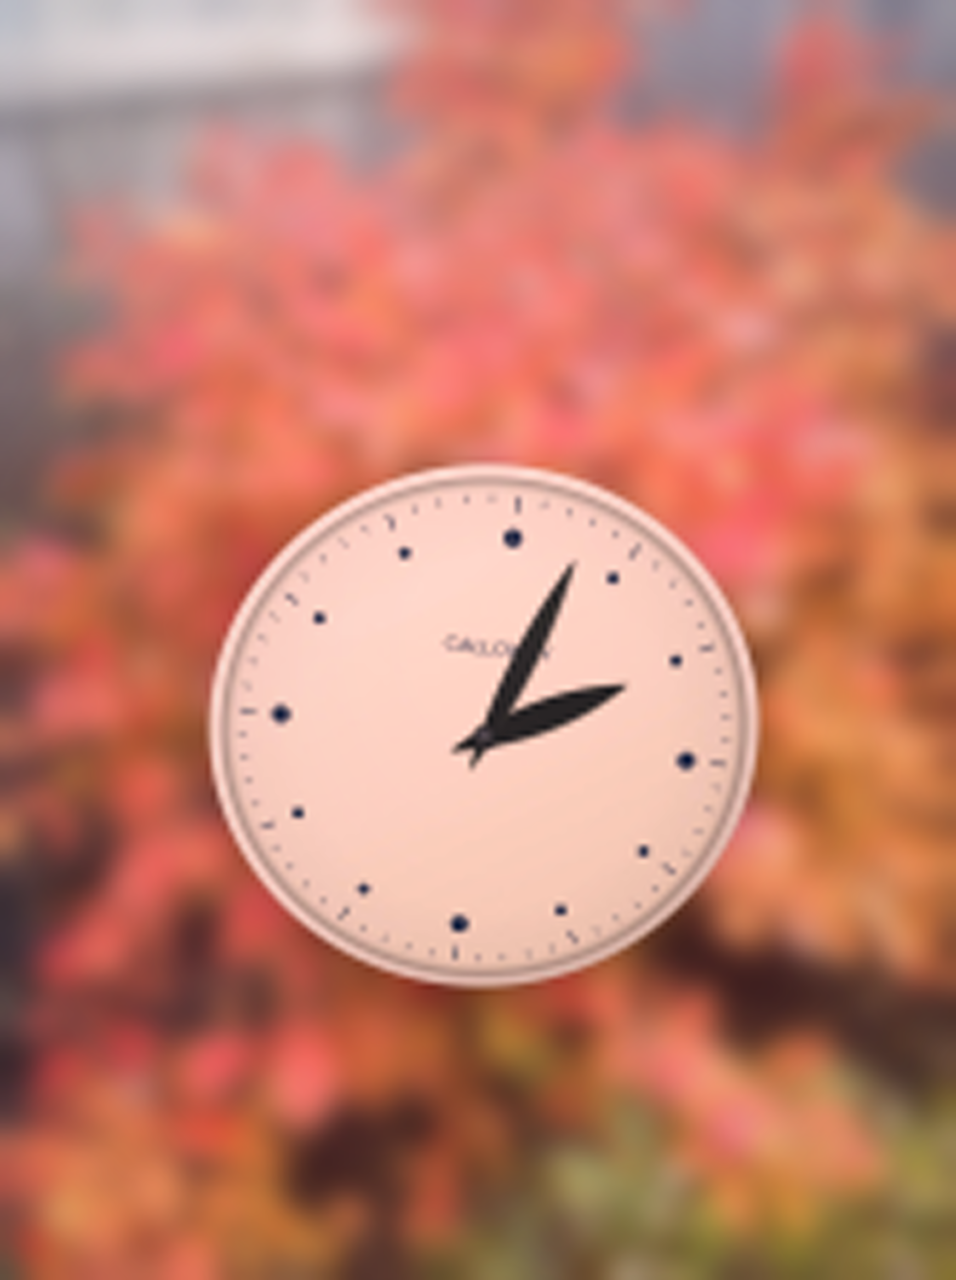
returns 2,03
